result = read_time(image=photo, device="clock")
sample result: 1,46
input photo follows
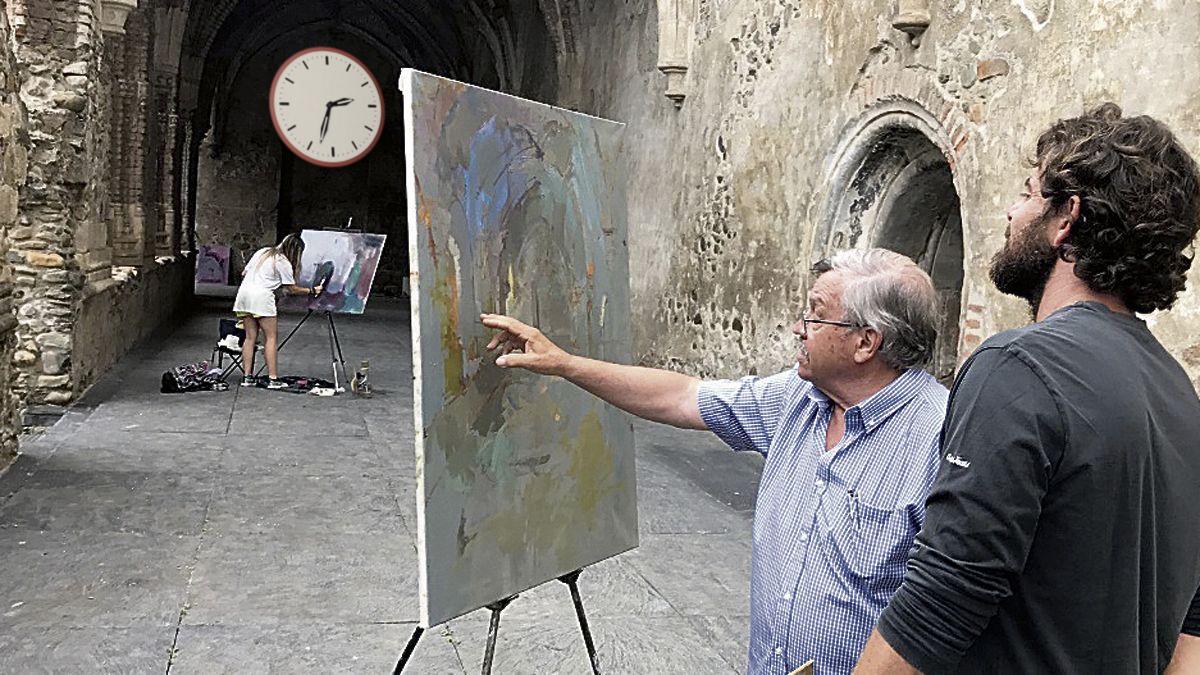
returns 2,33
